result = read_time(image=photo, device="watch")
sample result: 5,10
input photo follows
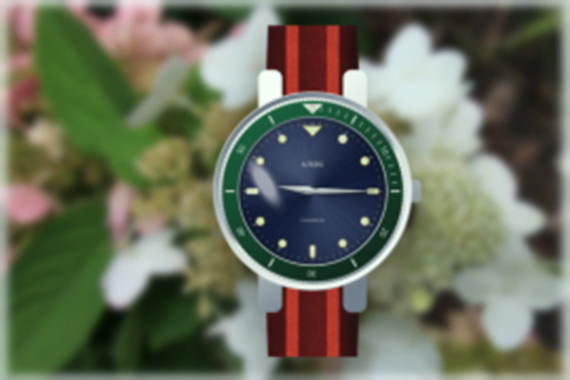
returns 9,15
